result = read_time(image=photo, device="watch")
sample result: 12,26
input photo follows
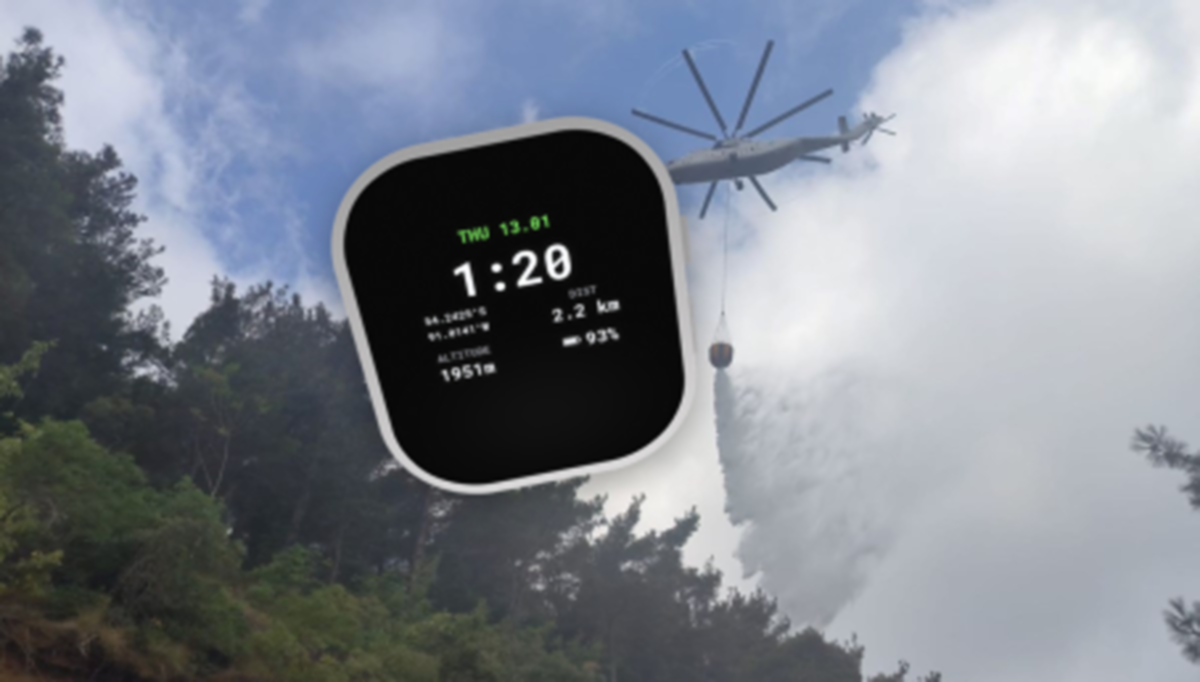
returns 1,20
